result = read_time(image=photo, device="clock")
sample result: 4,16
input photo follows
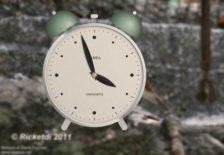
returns 3,57
